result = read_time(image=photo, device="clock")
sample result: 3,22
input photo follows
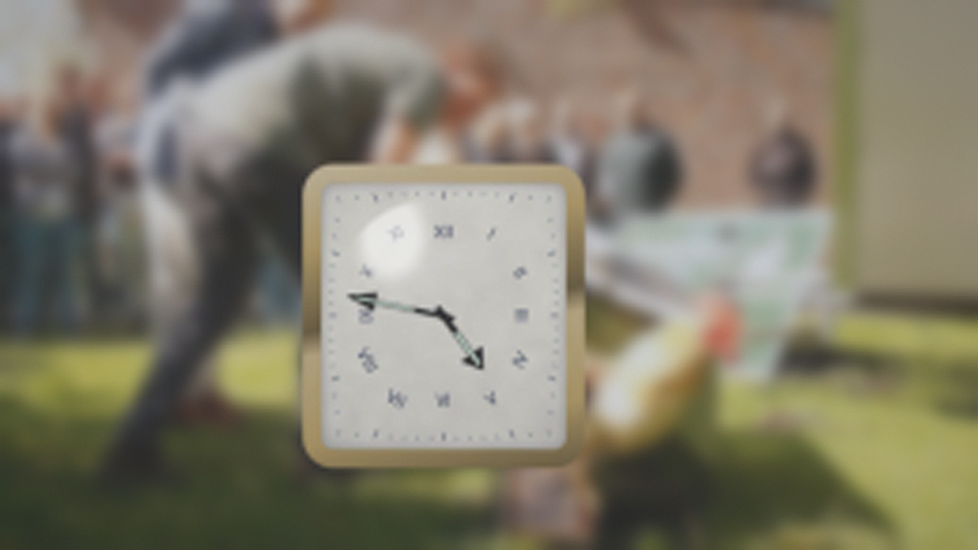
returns 4,47
